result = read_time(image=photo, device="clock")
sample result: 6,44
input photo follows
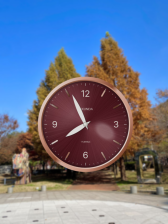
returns 7,56
